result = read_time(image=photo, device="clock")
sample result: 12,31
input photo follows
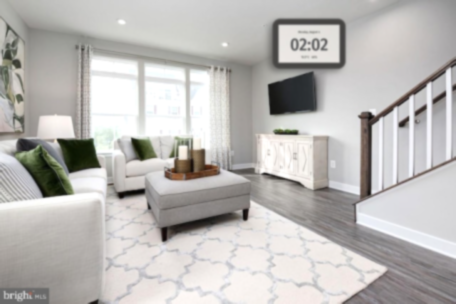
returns 2,02
